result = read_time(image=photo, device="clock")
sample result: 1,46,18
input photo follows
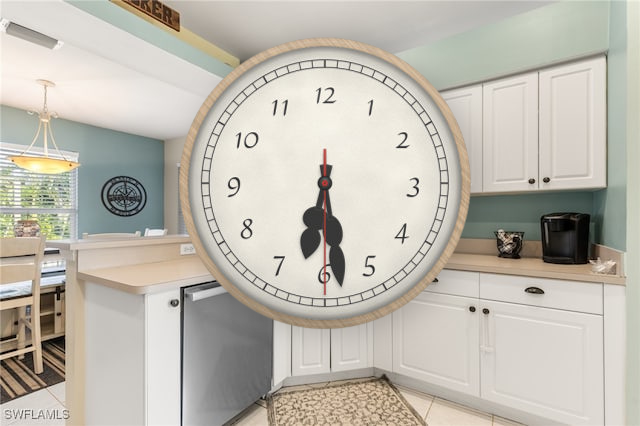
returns 6,28,30
